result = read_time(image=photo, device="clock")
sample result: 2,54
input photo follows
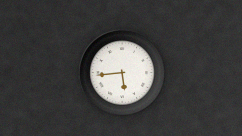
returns 5,44
